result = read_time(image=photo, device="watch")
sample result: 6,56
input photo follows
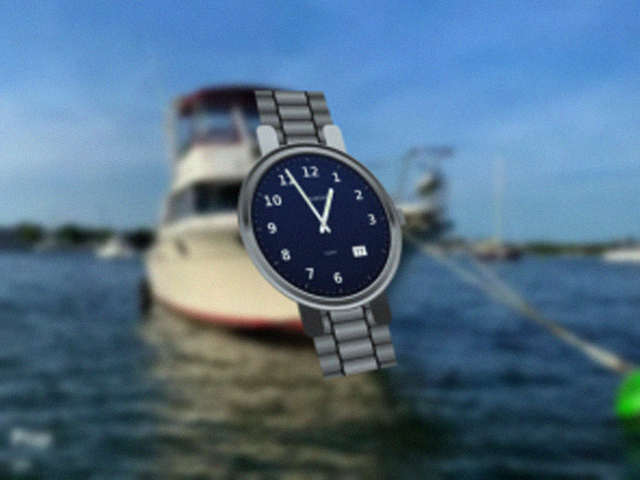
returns 12,56
